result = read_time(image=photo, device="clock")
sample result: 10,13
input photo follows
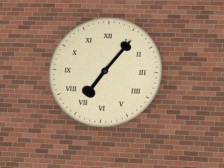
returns 7,06
